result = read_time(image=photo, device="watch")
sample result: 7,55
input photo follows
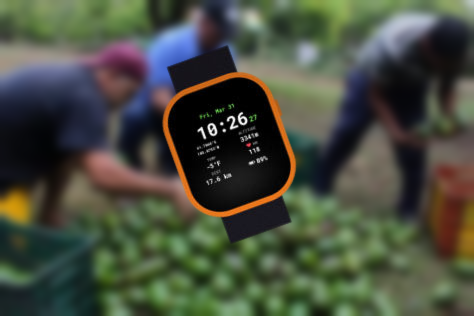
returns 10,26
